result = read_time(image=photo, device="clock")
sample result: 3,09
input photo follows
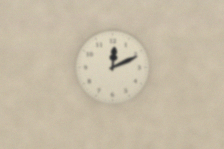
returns 12,11
